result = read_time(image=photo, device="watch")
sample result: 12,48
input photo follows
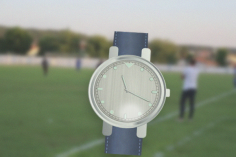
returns 11,19
